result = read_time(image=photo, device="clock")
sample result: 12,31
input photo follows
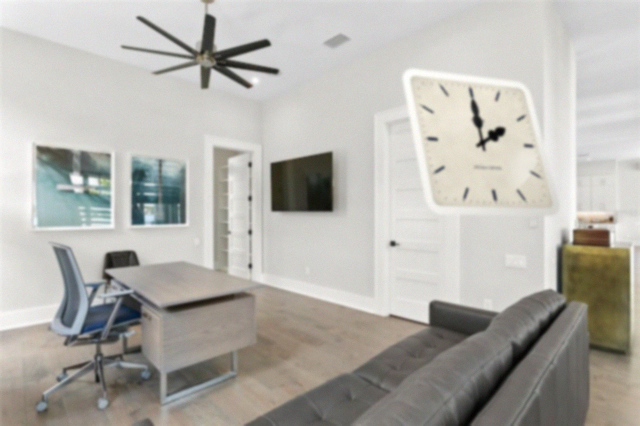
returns 2,00
